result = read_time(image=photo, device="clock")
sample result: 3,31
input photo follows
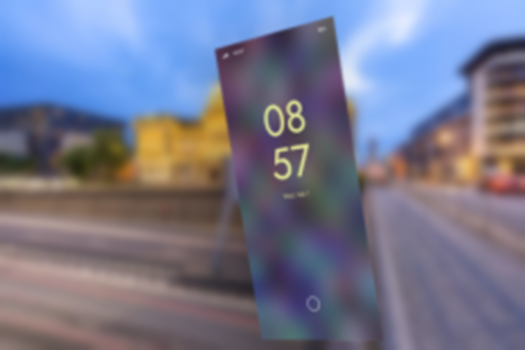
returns 8,57
